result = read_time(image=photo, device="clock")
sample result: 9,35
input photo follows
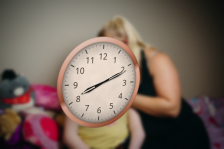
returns 8,11
